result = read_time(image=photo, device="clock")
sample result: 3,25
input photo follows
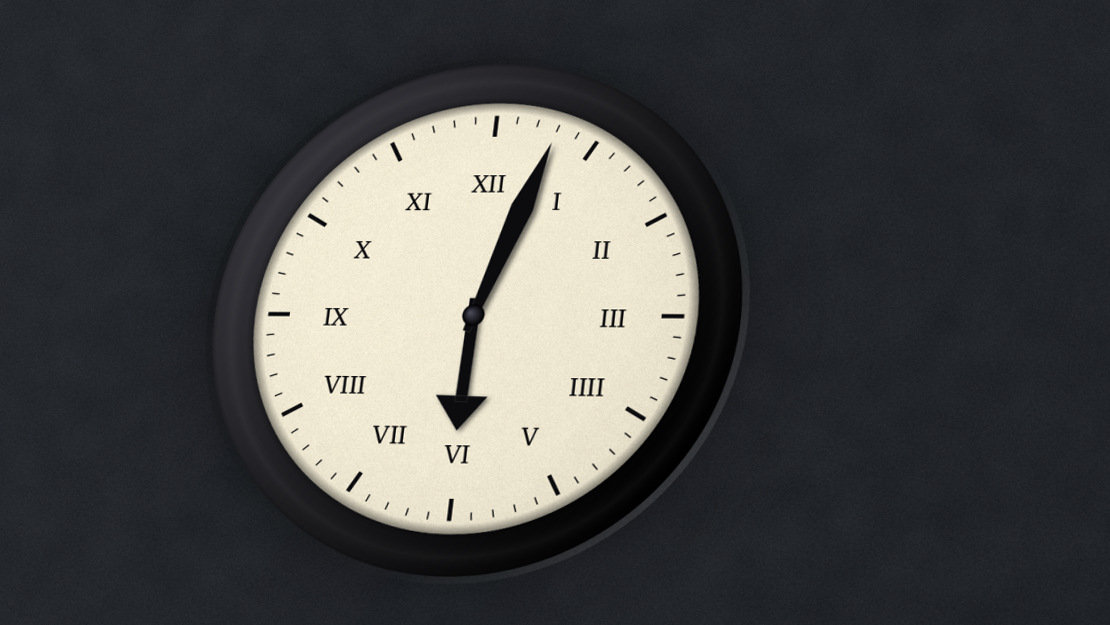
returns 6,03
